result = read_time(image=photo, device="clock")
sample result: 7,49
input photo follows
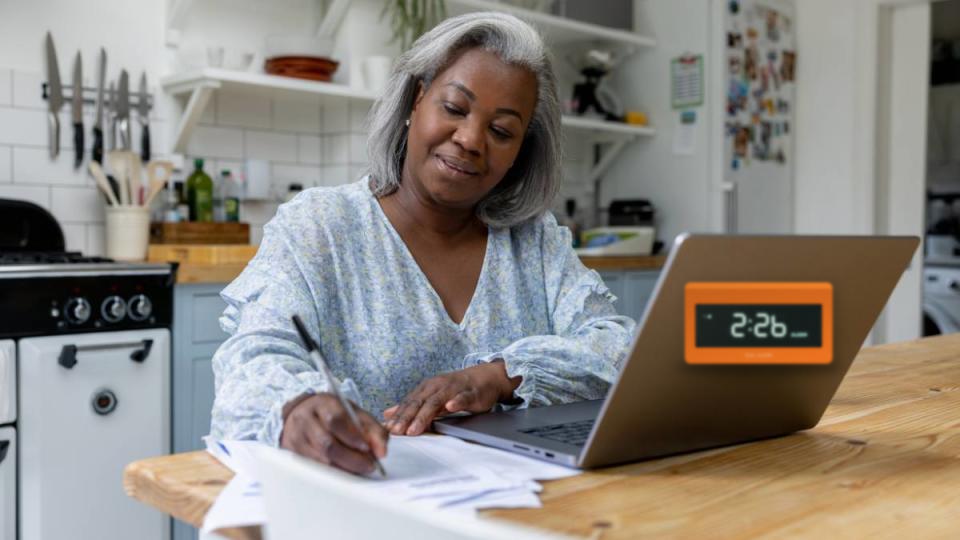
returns 2,26
